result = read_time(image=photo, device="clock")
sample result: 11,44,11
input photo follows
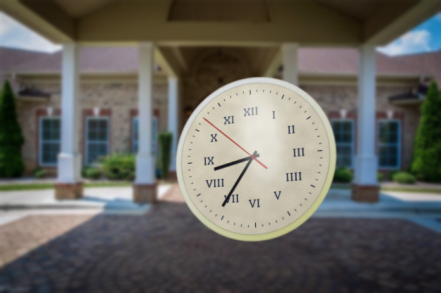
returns 8,35,52
